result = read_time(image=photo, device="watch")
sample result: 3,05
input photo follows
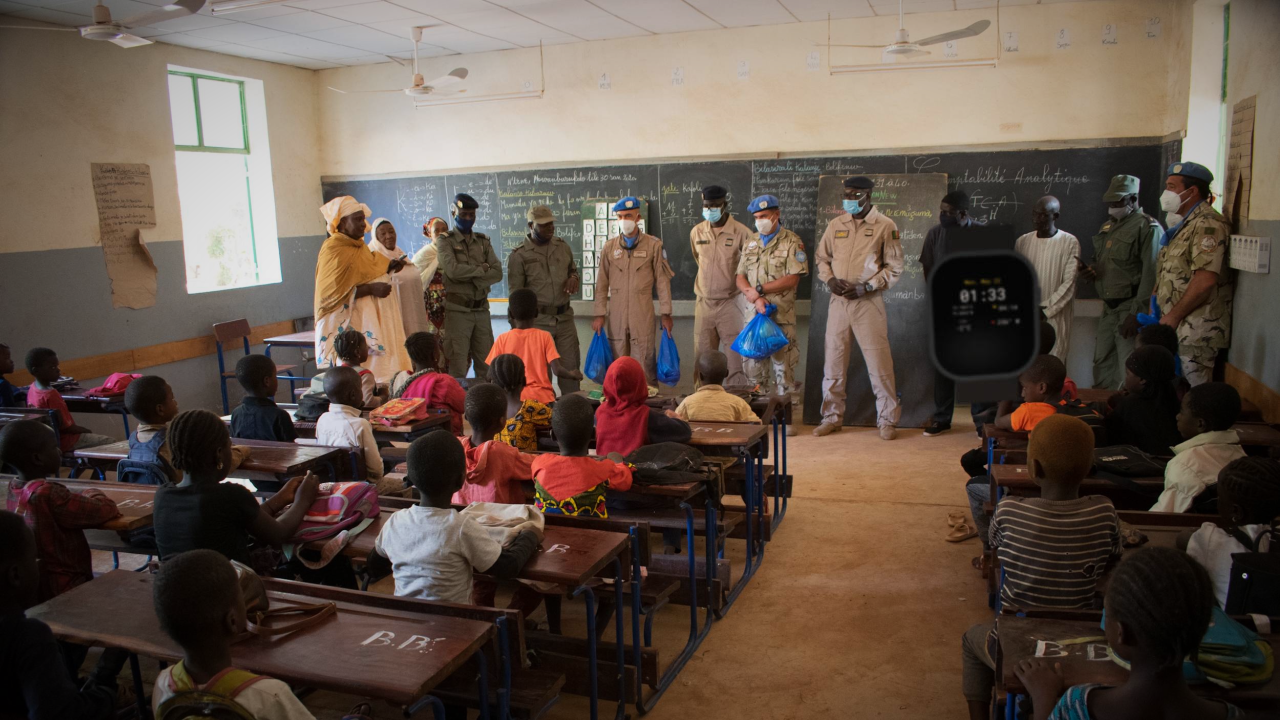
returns 1,33
